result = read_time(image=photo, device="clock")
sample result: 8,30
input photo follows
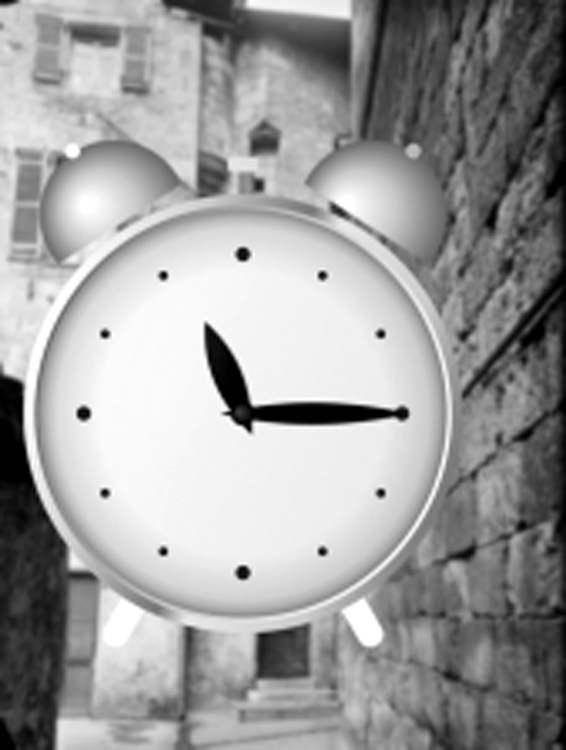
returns 11,15
